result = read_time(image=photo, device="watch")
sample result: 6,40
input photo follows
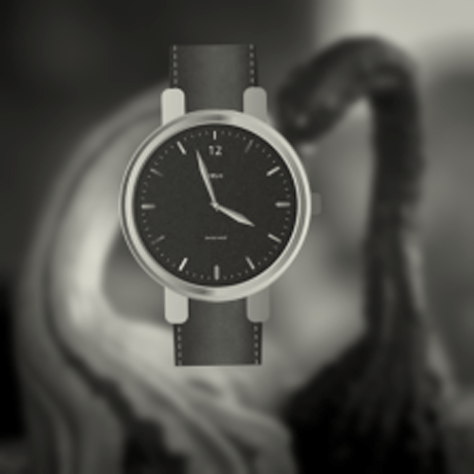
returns 3,57
